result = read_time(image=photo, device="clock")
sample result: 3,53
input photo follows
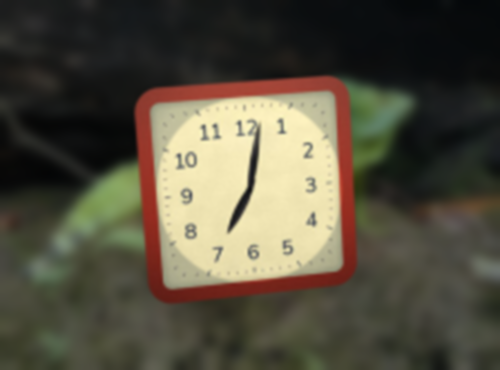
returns 7,02
